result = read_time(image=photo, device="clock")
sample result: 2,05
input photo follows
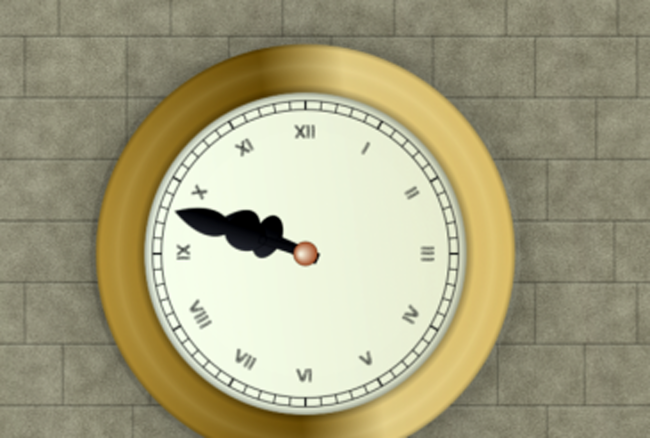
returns 9,48
